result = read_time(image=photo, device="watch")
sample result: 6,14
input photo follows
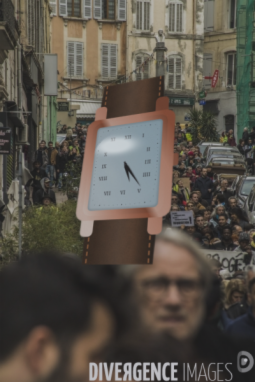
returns 5,24
